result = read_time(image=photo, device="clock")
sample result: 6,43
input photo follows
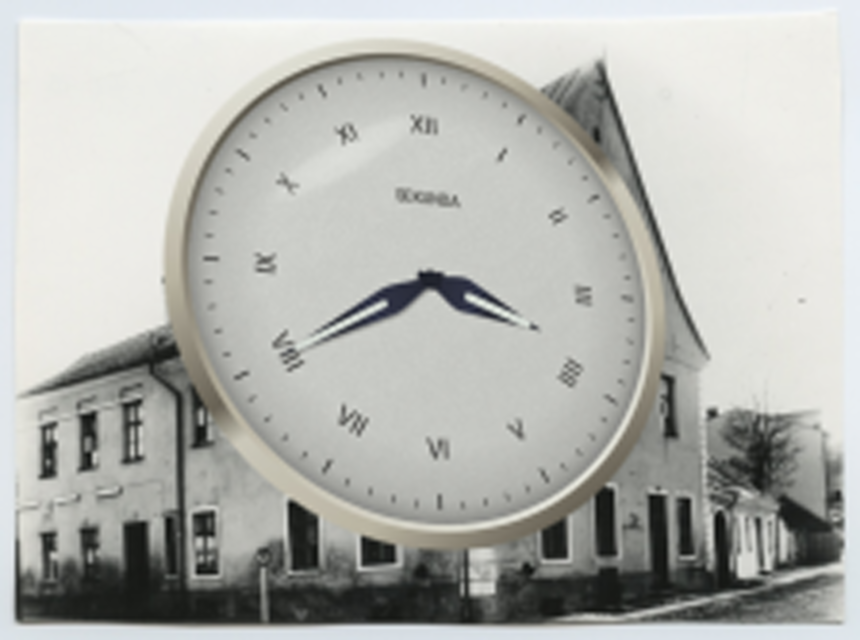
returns 3,40
